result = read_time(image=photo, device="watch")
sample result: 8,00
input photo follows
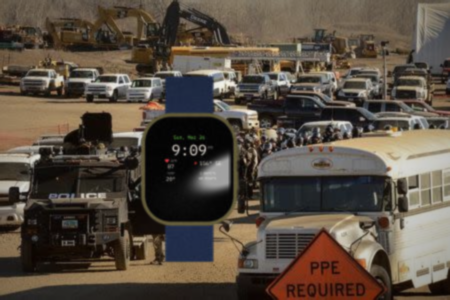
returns 9,09
